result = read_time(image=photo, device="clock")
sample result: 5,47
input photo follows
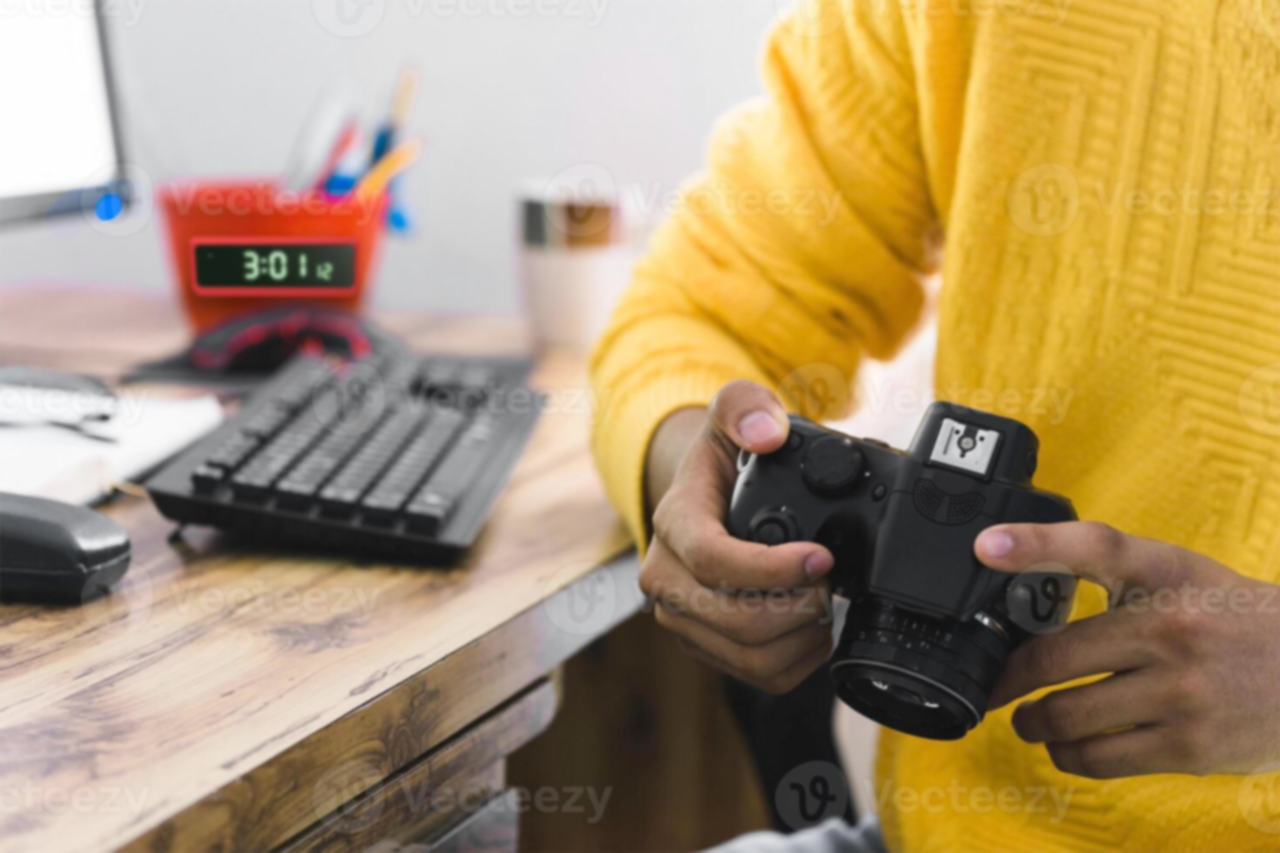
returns 3,01
